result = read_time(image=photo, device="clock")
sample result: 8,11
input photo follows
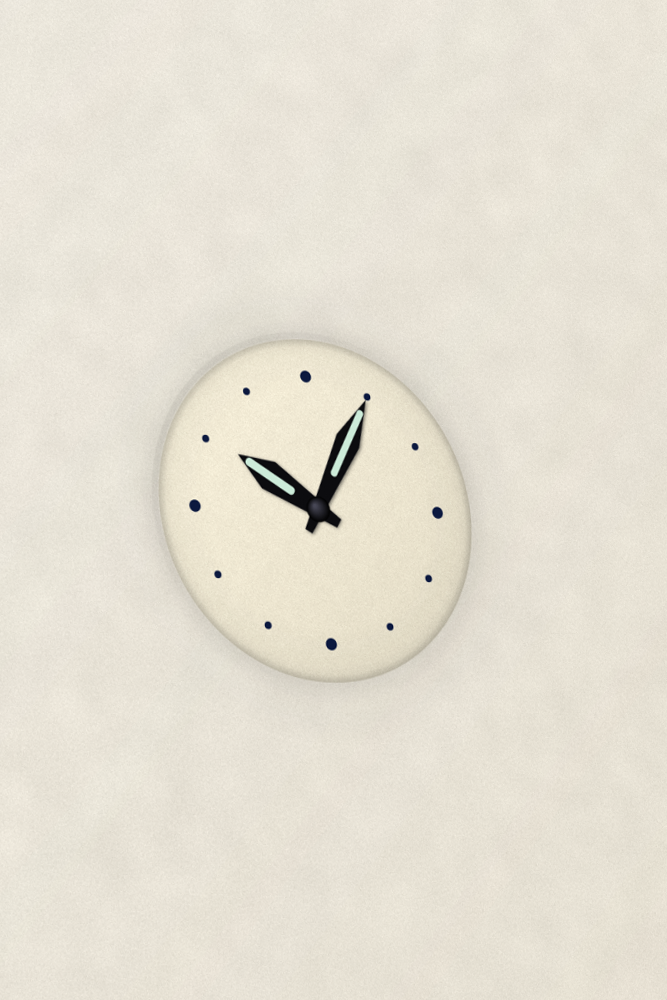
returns 10,05
